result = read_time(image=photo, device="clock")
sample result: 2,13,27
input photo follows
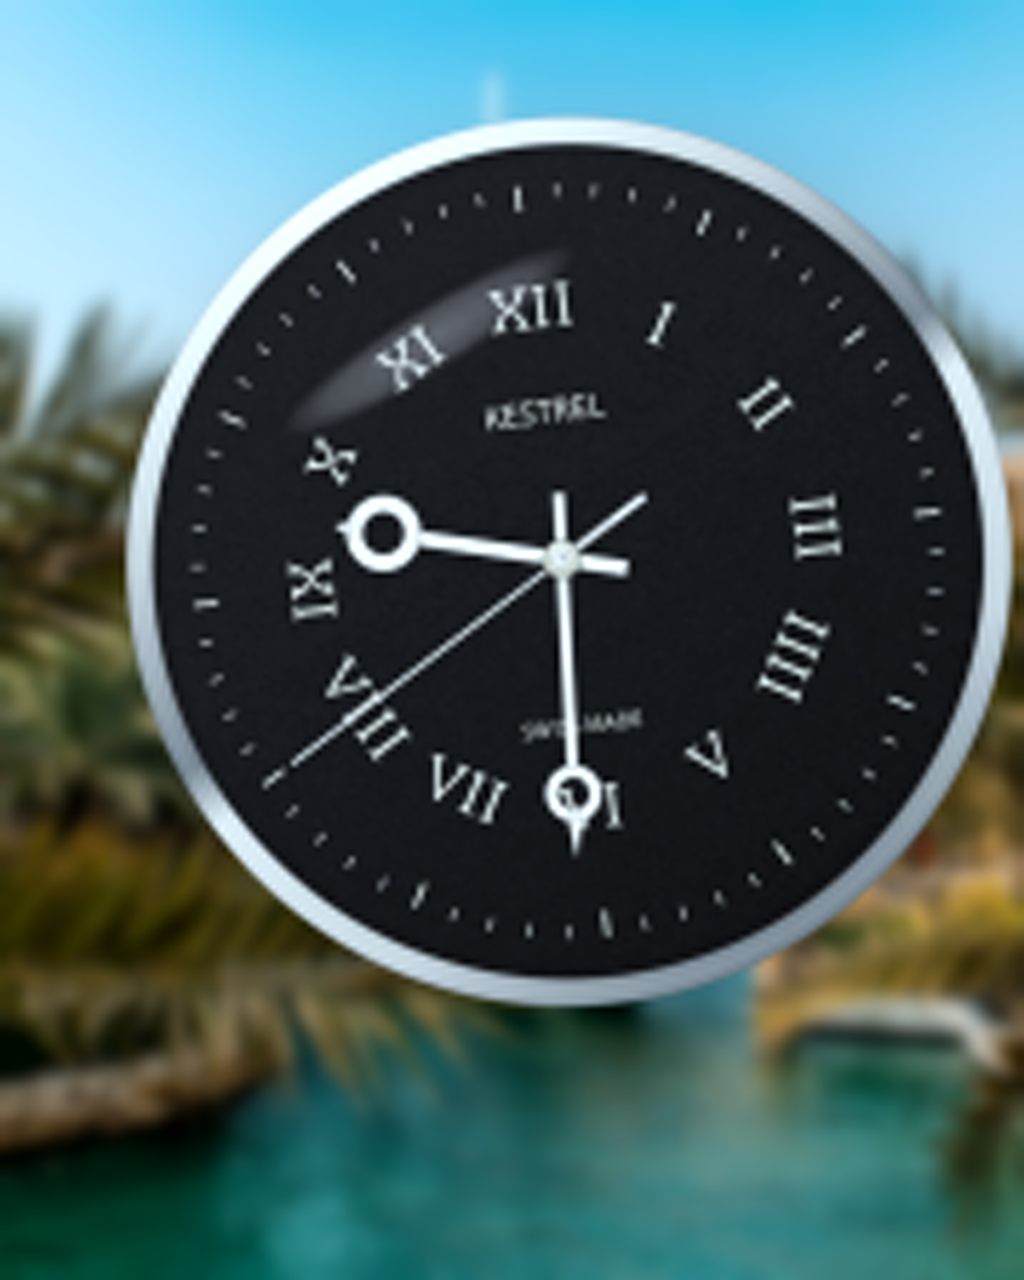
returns 9,30,40
